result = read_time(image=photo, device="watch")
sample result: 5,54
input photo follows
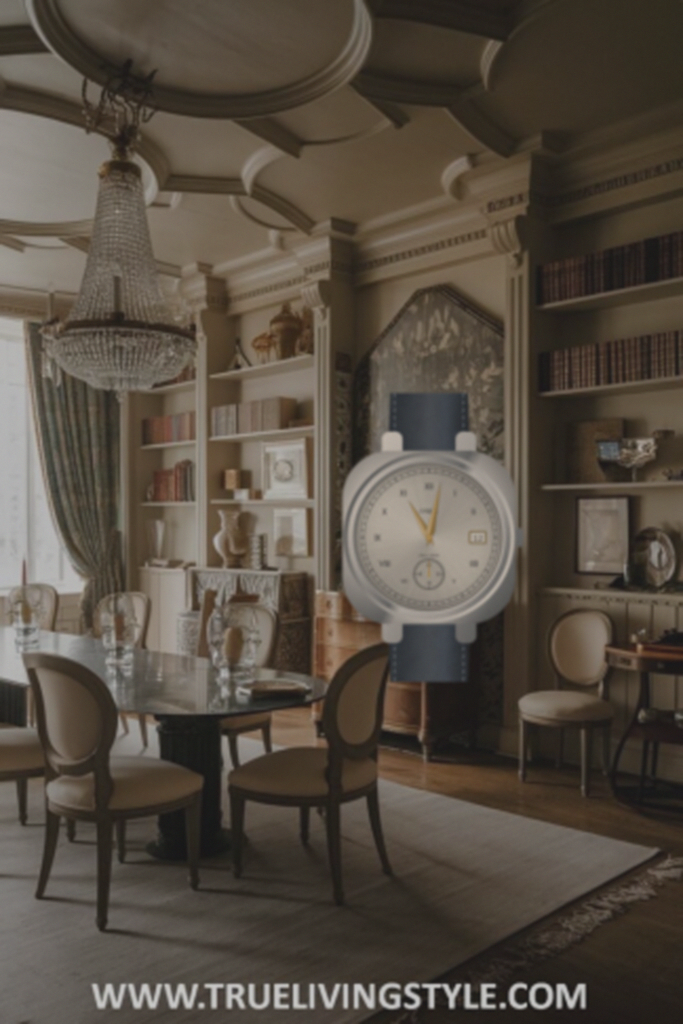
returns 11,02
